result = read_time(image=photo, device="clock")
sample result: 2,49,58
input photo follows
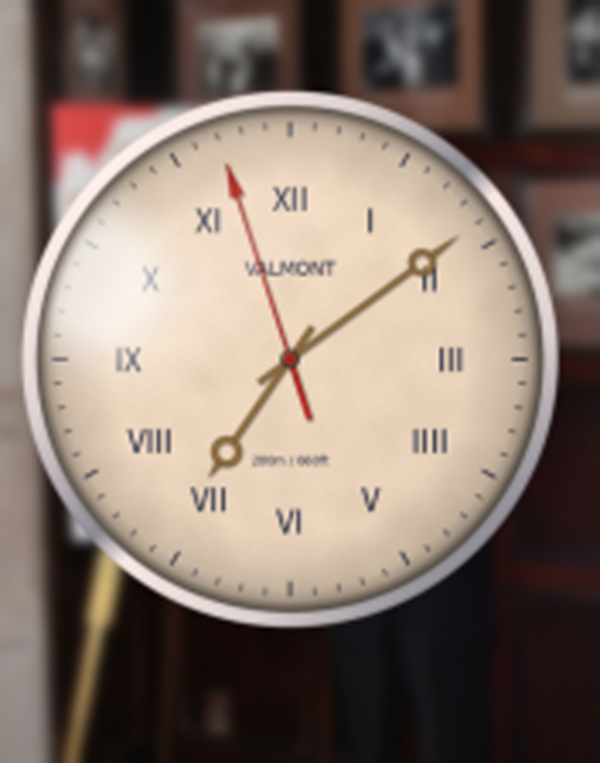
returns 7,08,57
